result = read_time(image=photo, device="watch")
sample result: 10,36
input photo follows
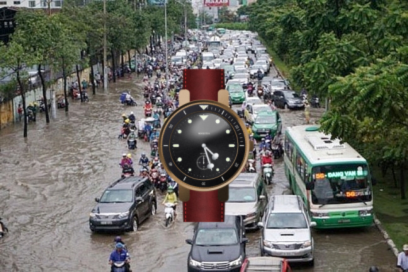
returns 4,27
